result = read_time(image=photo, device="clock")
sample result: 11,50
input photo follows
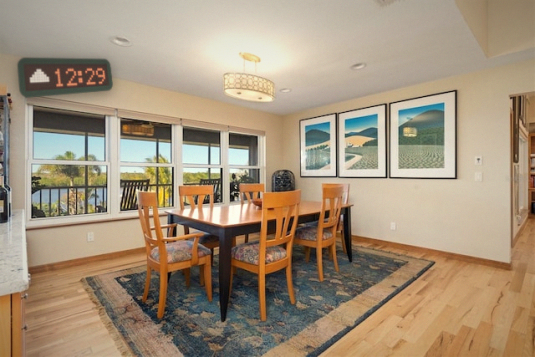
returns 12,29
